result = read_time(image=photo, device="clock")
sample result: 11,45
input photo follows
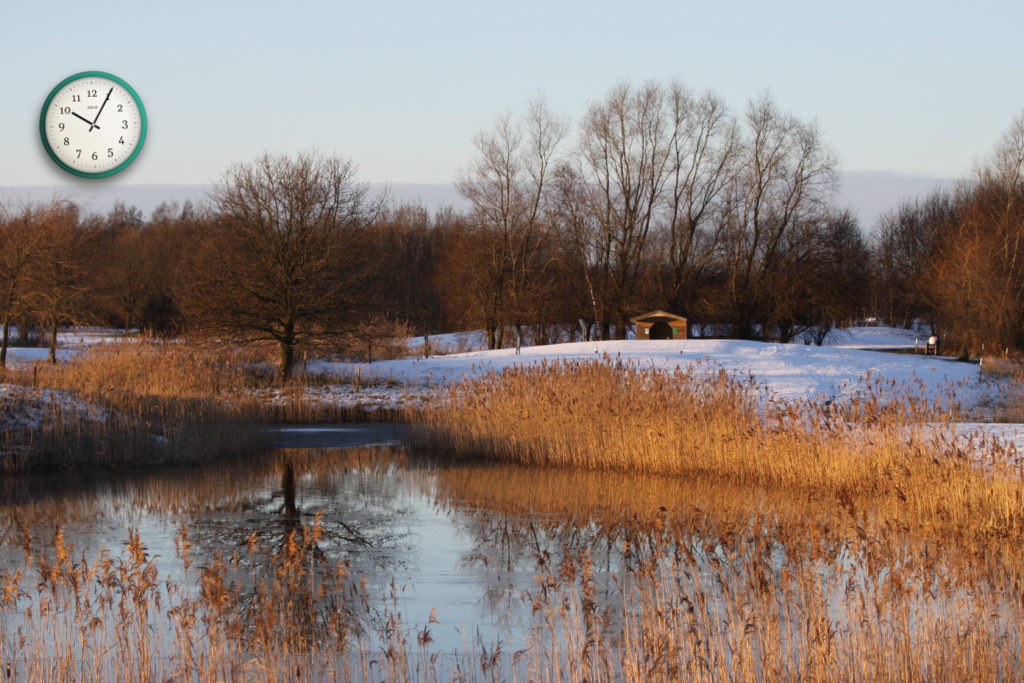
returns 10,05
